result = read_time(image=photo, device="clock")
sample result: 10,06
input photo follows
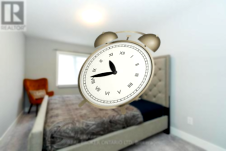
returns 10,42
